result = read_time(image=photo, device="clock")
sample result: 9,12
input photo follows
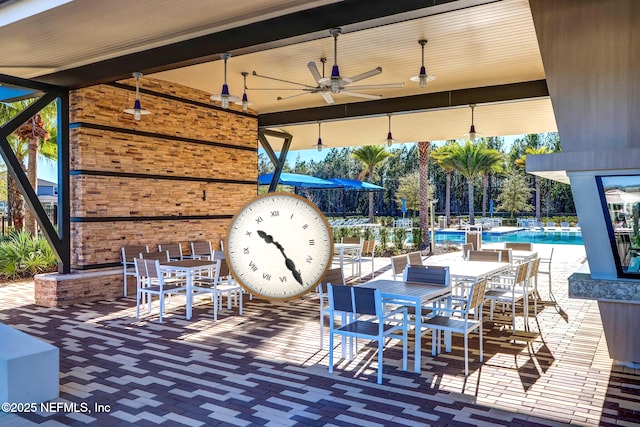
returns 10,26
